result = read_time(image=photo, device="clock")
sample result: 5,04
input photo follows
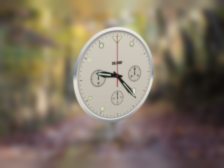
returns 9,23
